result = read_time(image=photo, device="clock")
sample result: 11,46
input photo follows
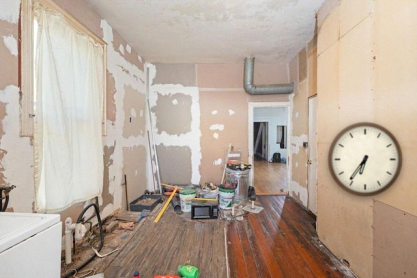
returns 6,36
